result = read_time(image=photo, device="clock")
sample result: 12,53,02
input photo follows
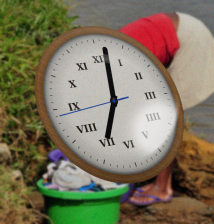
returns 7,01,44
